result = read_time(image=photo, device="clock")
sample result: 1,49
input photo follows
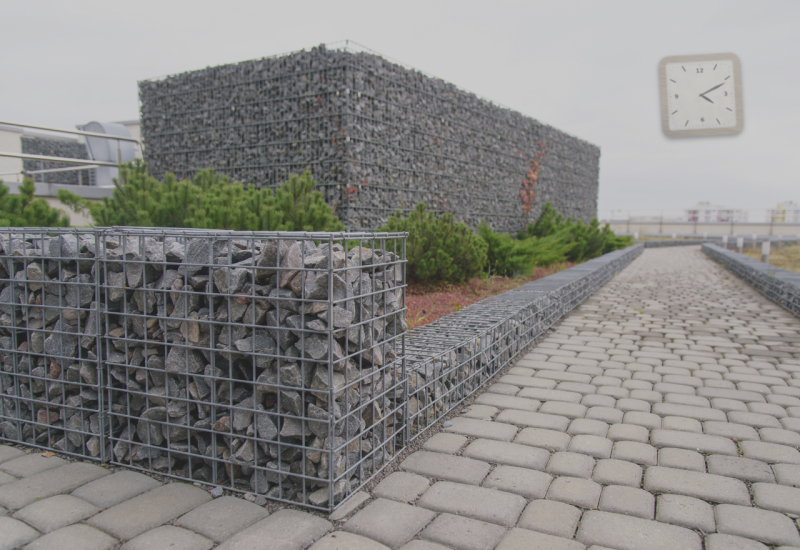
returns 4,11
